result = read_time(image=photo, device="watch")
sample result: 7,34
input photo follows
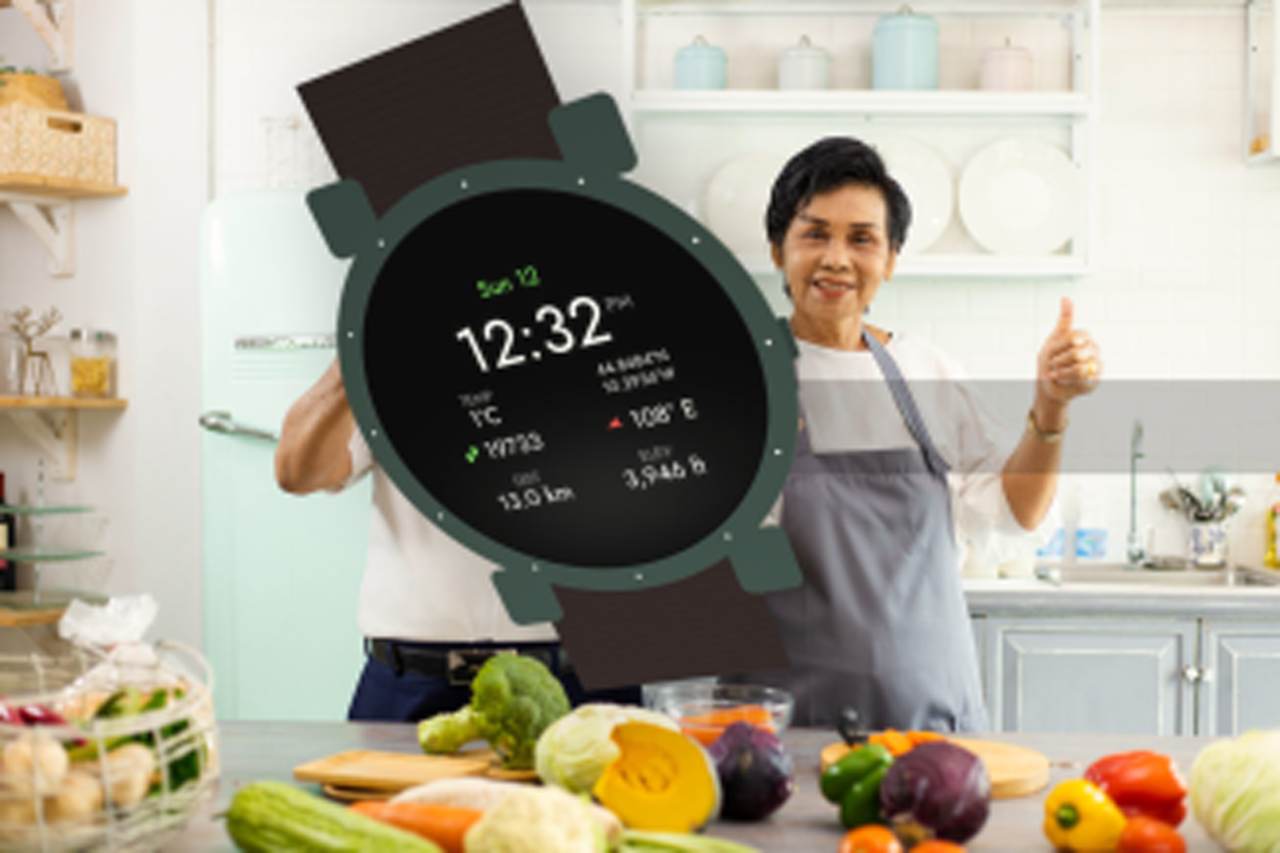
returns 12,32
